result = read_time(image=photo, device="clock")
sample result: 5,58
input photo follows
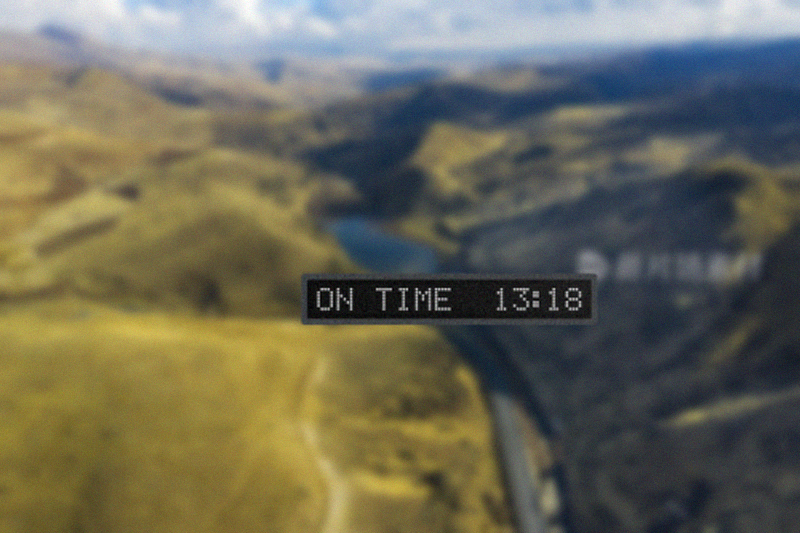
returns 13,18
